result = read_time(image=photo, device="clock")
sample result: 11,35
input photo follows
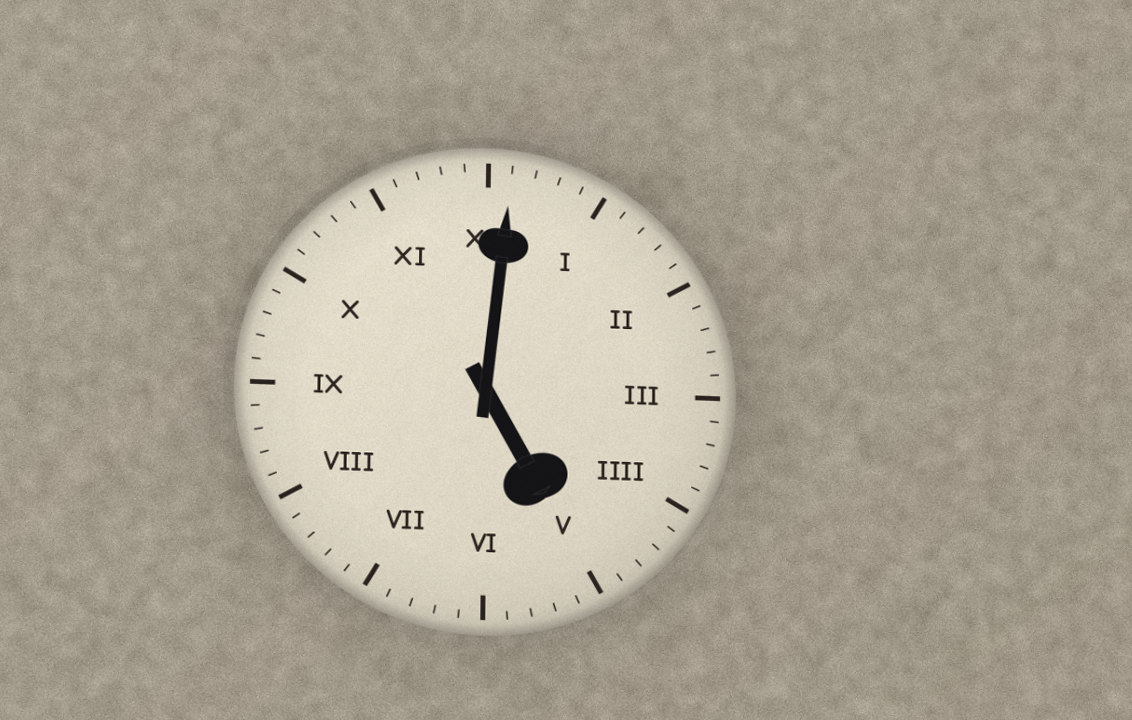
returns 5,01
